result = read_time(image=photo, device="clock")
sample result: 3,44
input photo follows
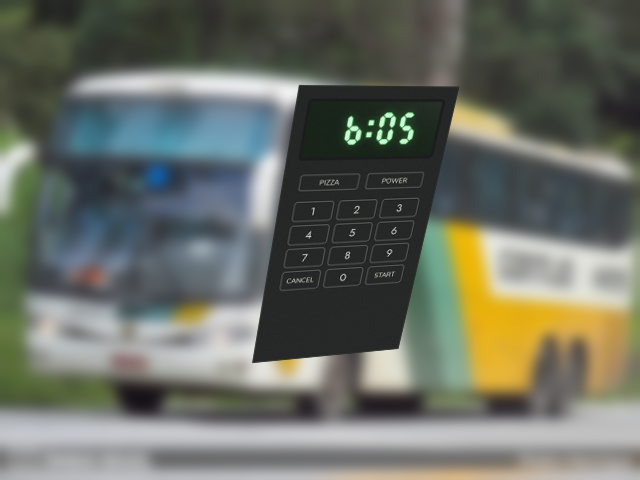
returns 6,05
